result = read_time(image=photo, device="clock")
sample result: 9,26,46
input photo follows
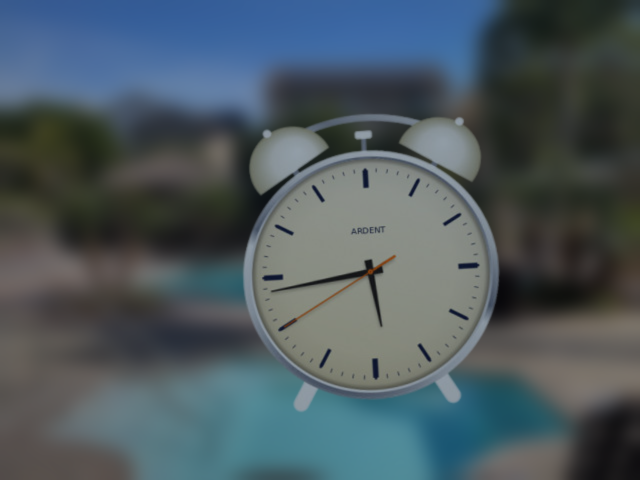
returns 5,43,40
